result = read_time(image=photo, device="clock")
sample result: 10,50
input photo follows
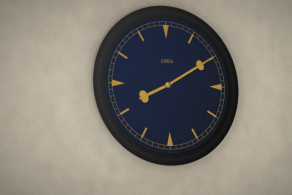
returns 8,10
